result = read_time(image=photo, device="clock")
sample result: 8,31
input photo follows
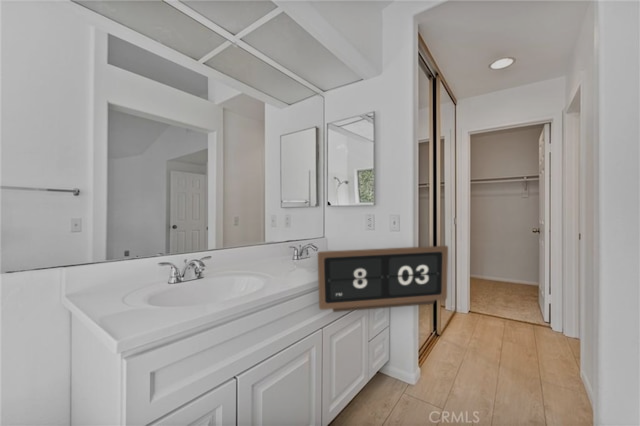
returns 8,03
